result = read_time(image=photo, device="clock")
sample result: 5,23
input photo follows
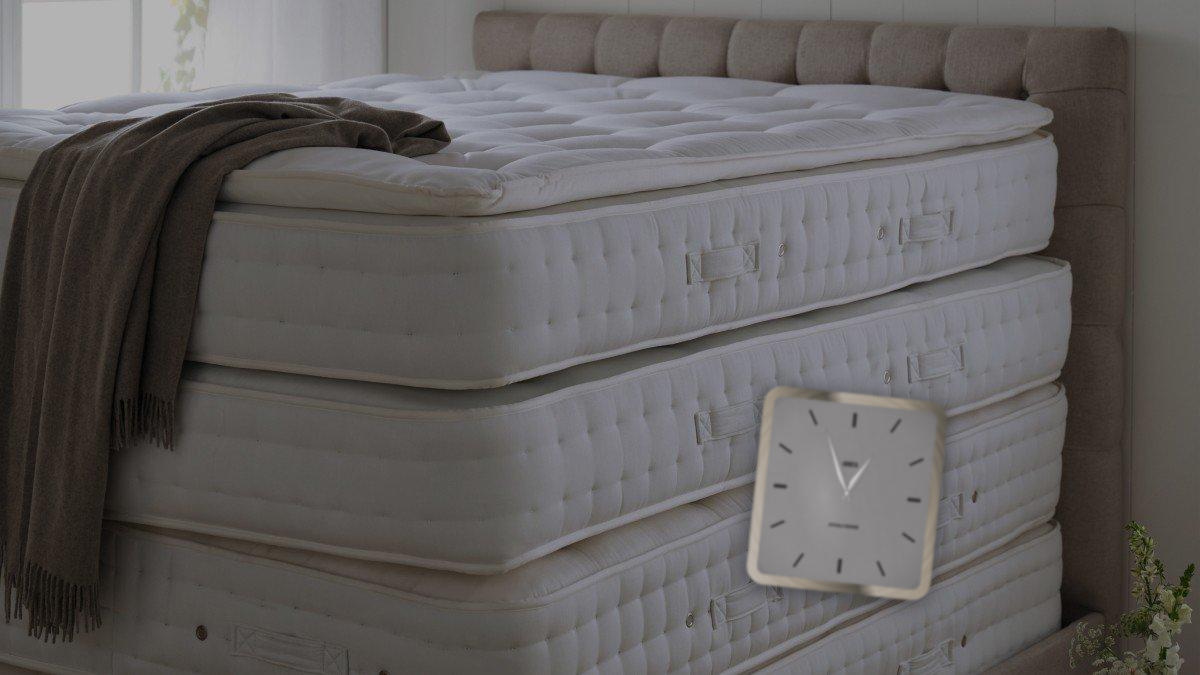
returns 12,56
